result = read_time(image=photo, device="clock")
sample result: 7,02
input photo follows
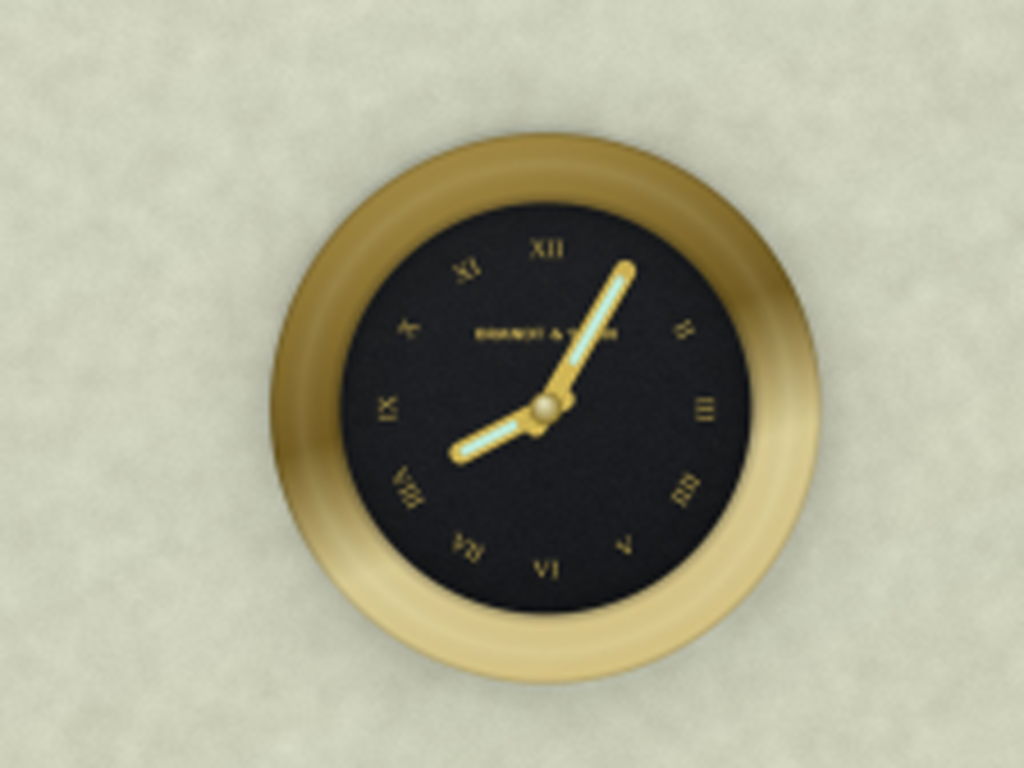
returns 8,05
